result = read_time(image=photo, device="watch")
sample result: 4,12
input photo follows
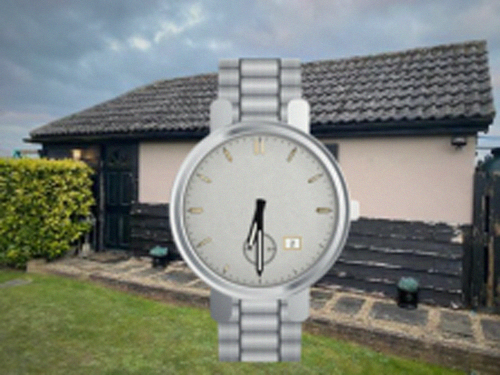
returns 6,30
